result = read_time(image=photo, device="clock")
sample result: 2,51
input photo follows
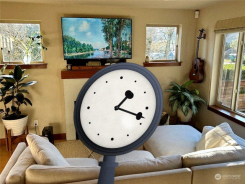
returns 1,18
